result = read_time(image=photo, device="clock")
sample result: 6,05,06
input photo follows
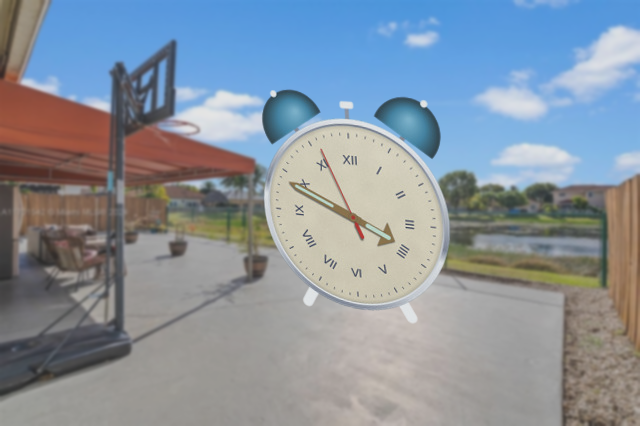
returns 3,48,56
